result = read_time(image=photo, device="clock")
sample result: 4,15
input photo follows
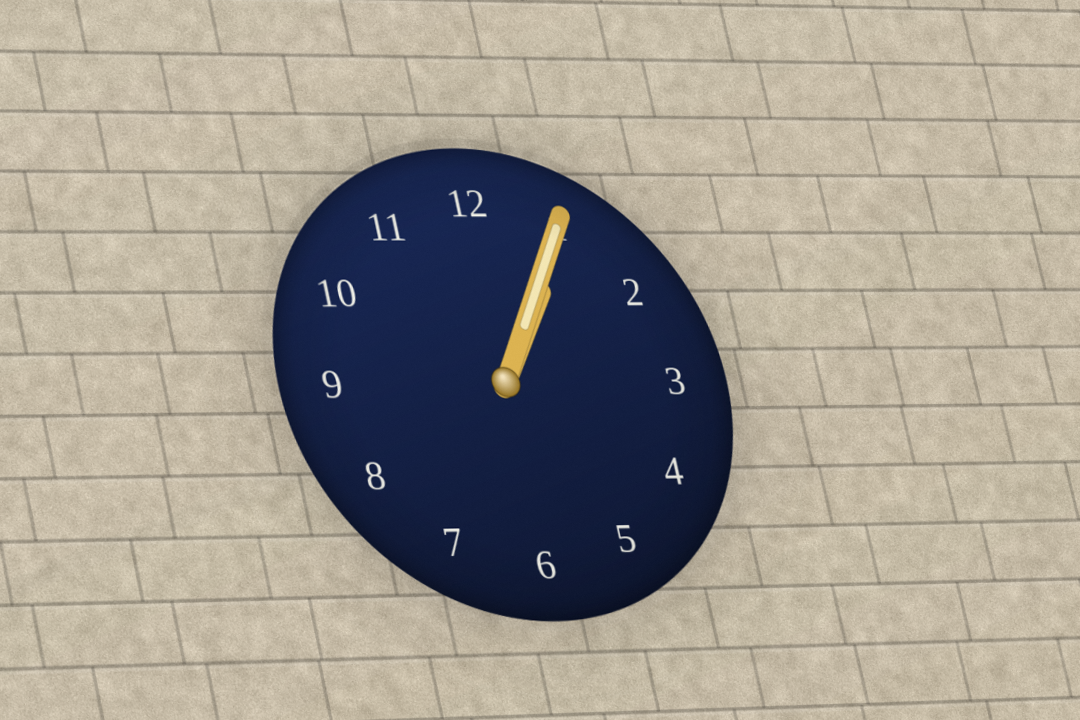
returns 1,05
